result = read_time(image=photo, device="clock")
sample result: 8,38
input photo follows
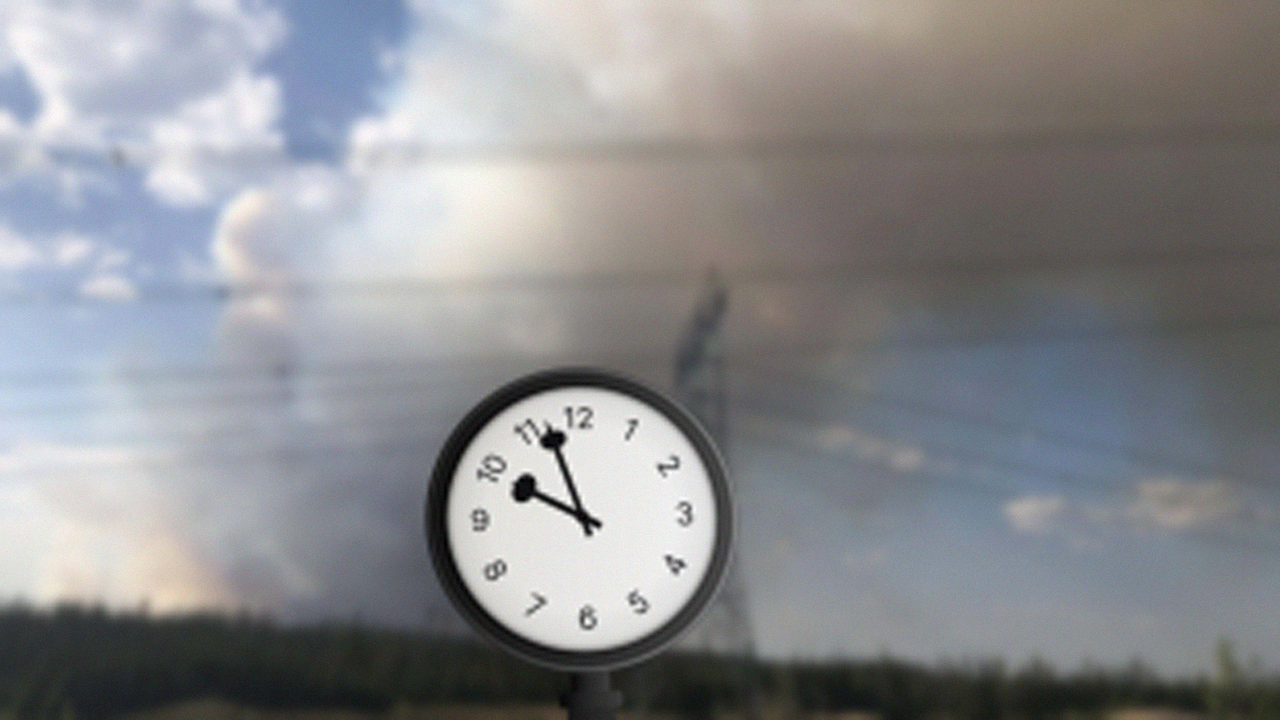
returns 9,57
